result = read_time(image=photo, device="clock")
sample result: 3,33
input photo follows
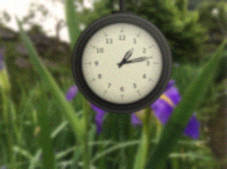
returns 1,13
